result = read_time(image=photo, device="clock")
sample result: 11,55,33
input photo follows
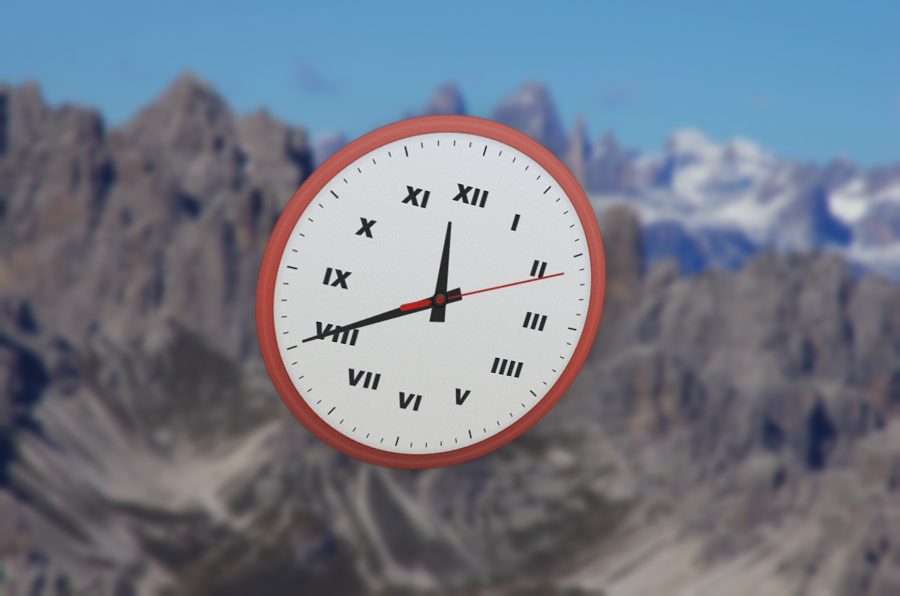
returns 11,40,11
